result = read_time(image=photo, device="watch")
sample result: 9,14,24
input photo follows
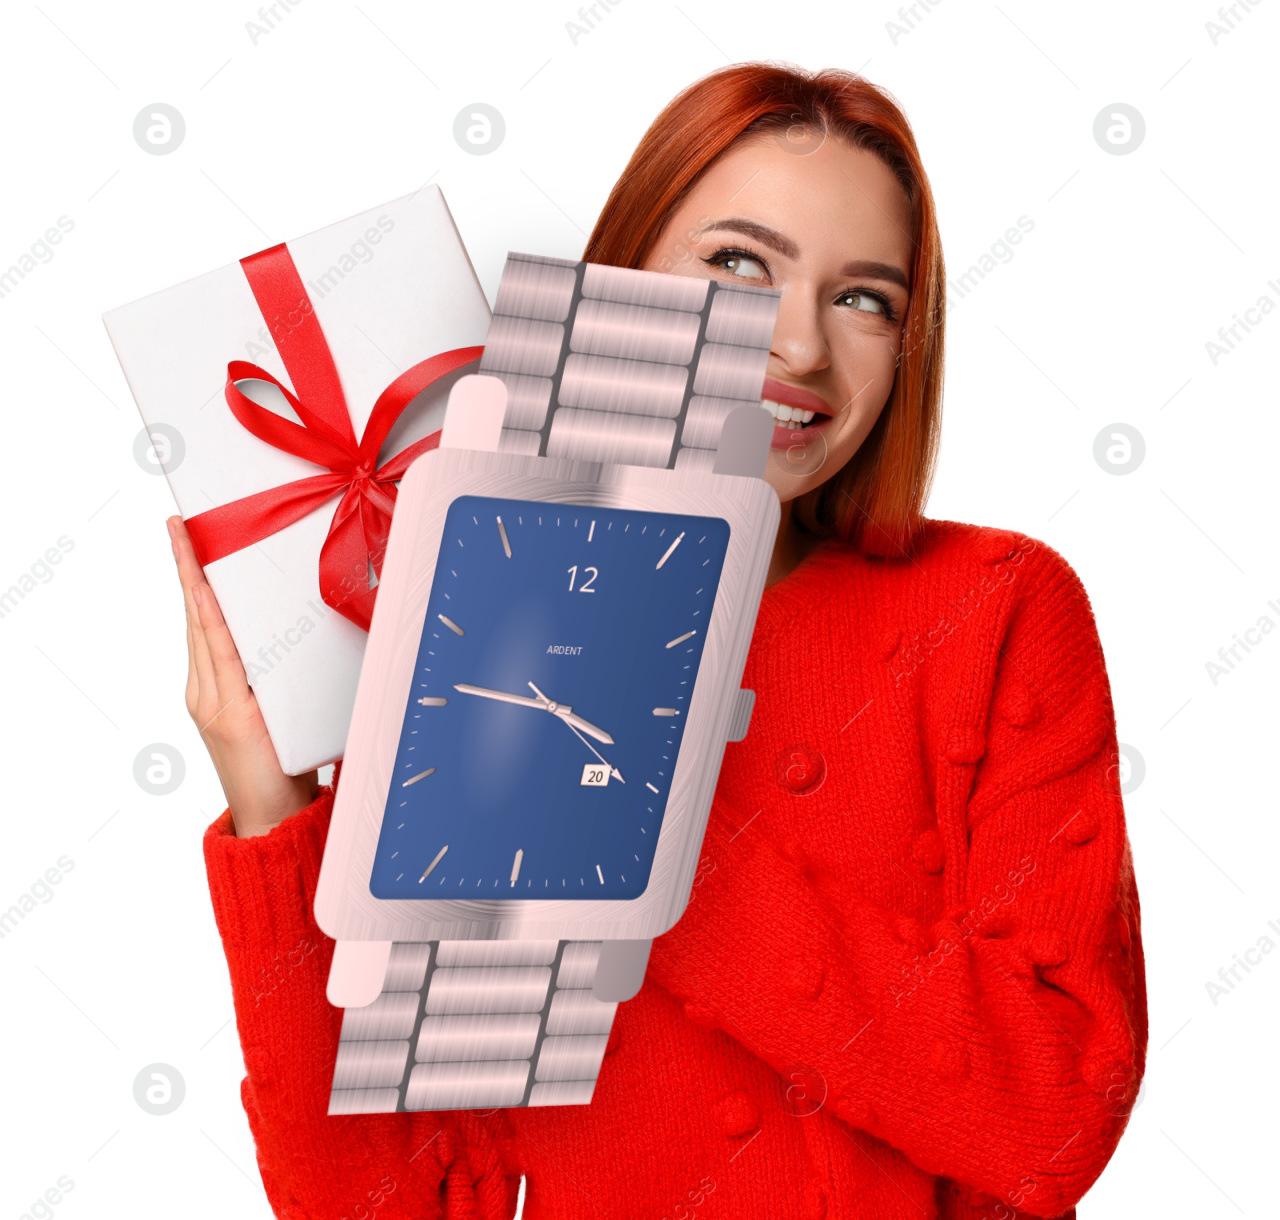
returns 3,46,21
